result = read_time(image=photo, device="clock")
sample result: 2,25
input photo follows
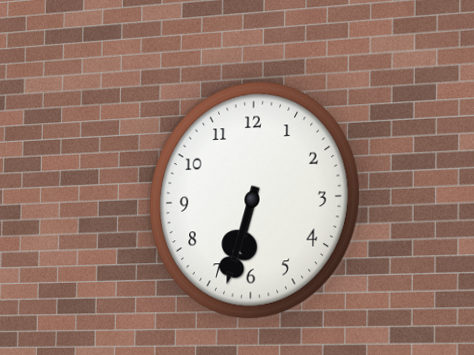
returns 6,33
